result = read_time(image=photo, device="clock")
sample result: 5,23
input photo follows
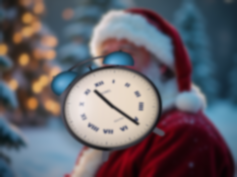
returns 11,26
